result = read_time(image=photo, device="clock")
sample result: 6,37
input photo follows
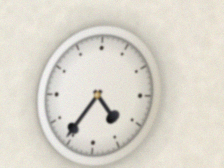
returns 4,36
